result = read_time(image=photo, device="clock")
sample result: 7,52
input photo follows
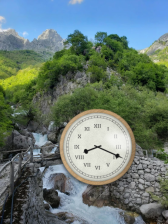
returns 8,19
